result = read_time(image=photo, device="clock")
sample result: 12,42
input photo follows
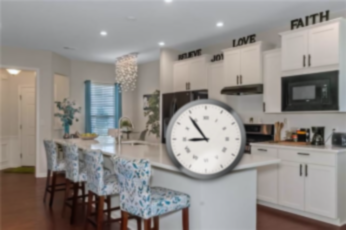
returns 8,54
